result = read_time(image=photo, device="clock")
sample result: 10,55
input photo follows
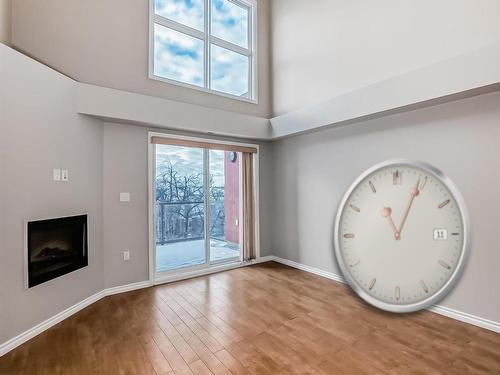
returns 11,04
